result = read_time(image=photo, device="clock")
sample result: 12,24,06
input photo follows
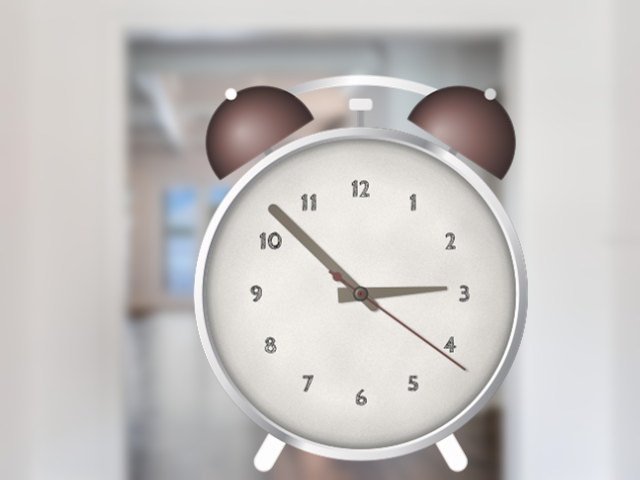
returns 2,52,21
